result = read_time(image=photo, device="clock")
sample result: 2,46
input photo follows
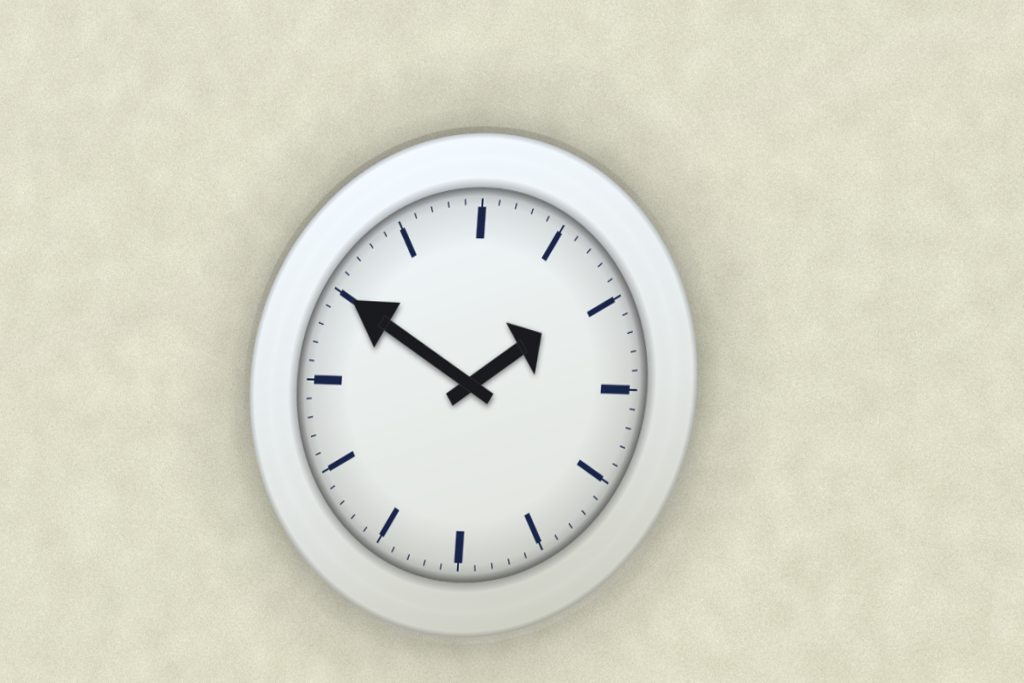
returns 1,50
